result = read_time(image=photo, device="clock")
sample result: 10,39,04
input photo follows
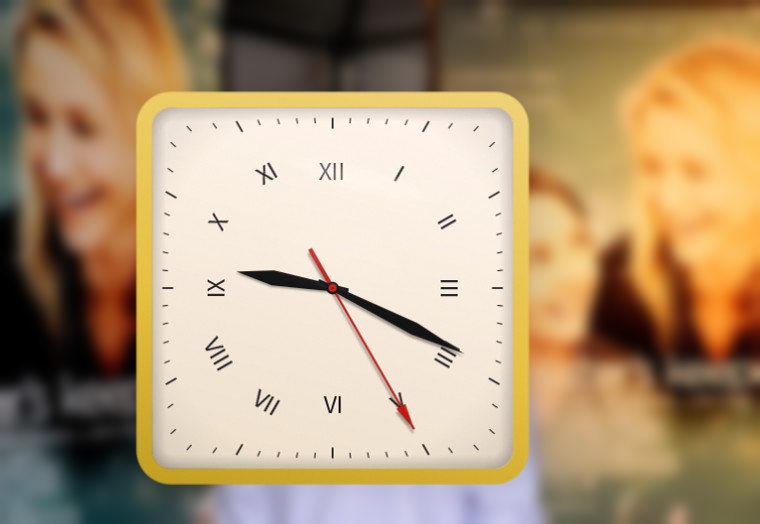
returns 9,19,25
